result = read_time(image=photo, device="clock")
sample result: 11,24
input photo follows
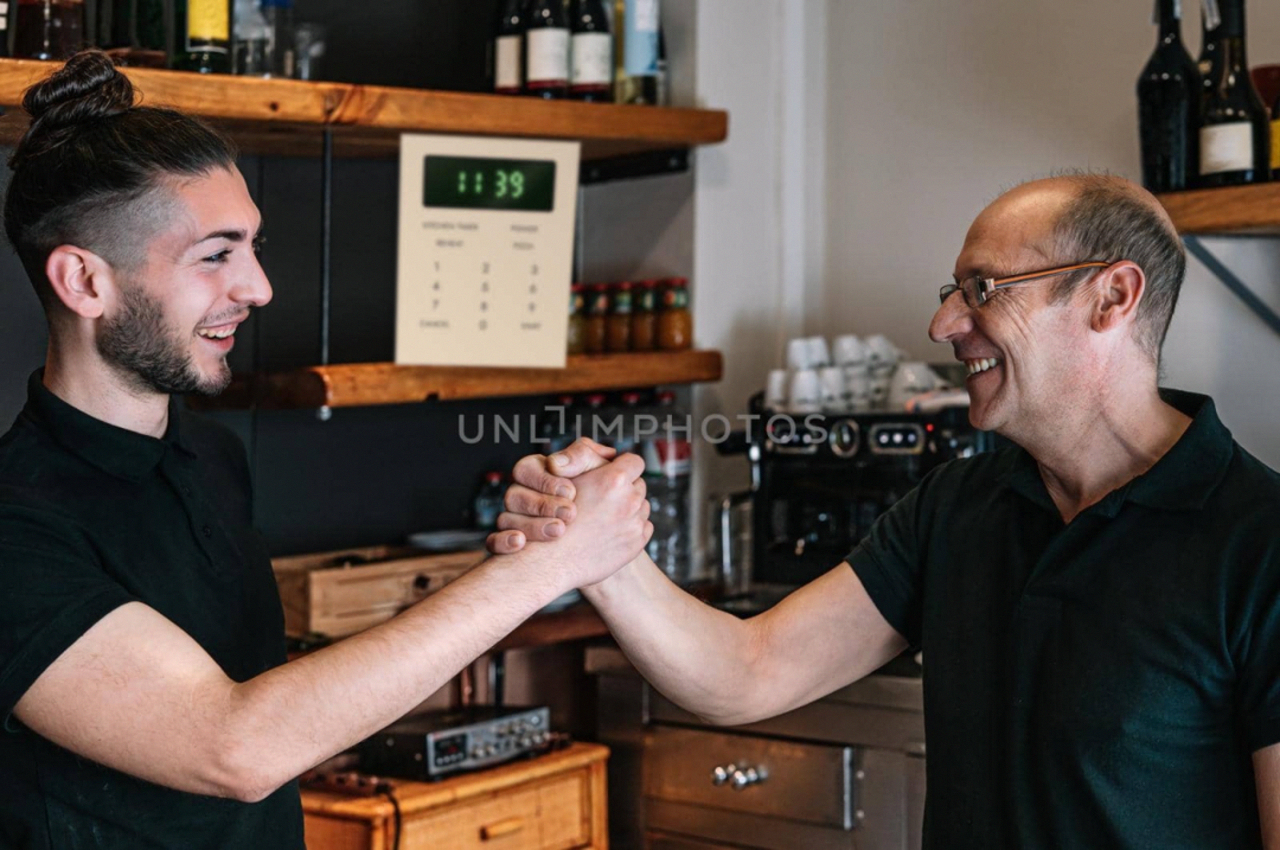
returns 11,39
